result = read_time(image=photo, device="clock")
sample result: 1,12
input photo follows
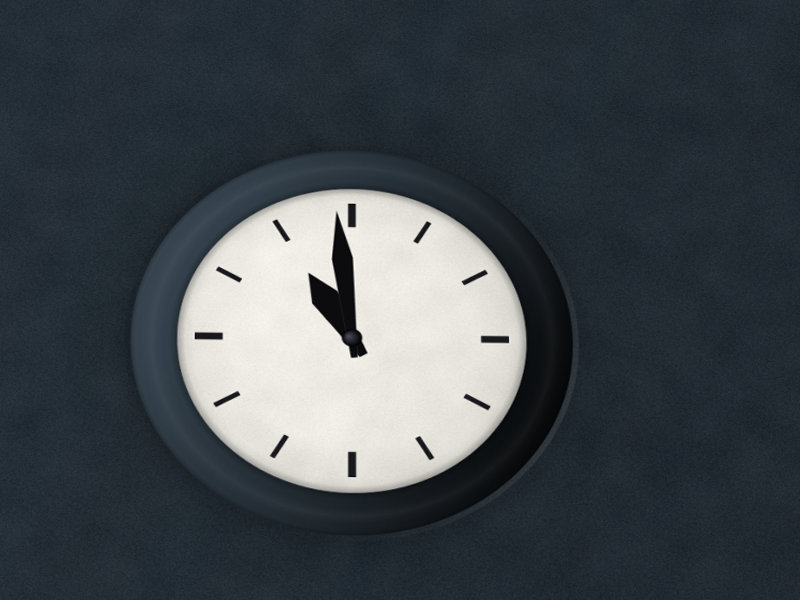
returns 10,59
